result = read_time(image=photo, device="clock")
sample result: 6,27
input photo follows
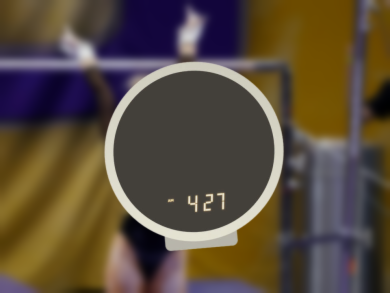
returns 4,27
